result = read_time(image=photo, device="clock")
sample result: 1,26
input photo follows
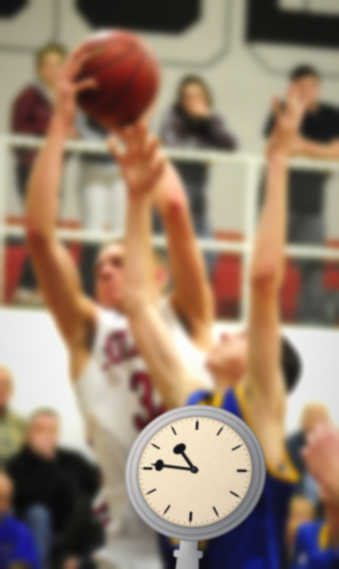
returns 10,46
